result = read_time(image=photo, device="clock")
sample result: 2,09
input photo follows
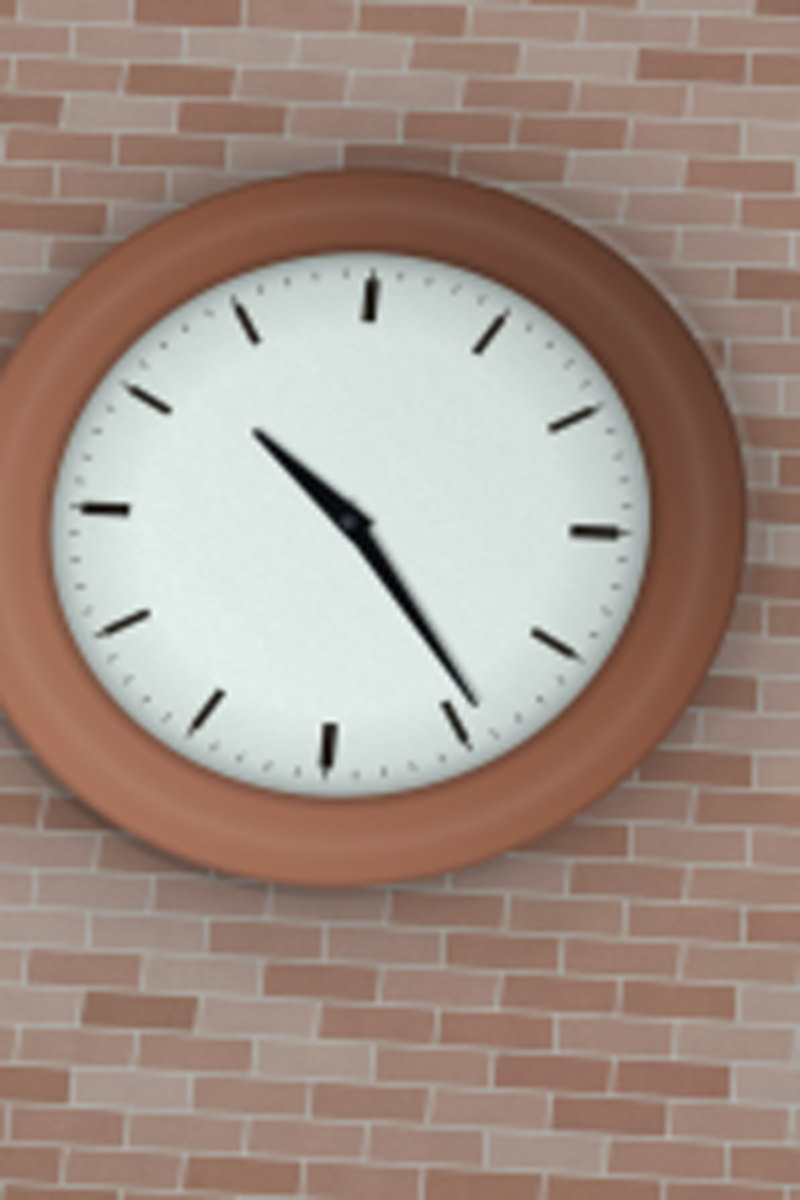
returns 10,24
